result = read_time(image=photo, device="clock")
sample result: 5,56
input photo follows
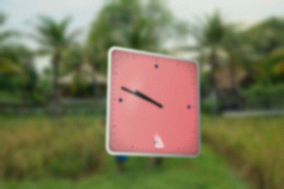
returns 9,48
